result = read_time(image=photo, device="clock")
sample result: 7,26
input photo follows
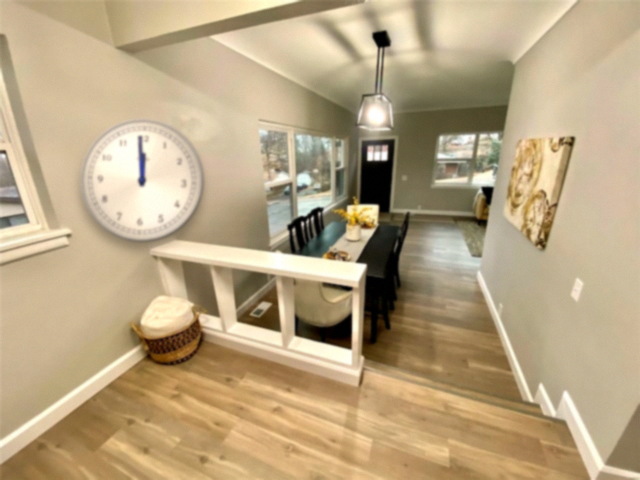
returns 11,59
